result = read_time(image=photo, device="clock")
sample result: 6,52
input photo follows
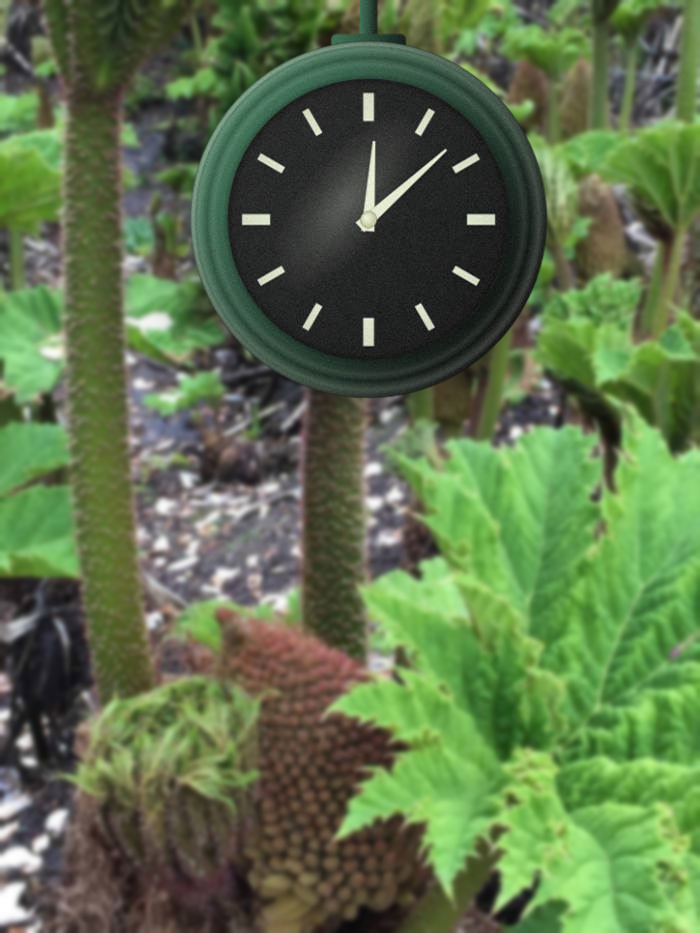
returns 12,08
